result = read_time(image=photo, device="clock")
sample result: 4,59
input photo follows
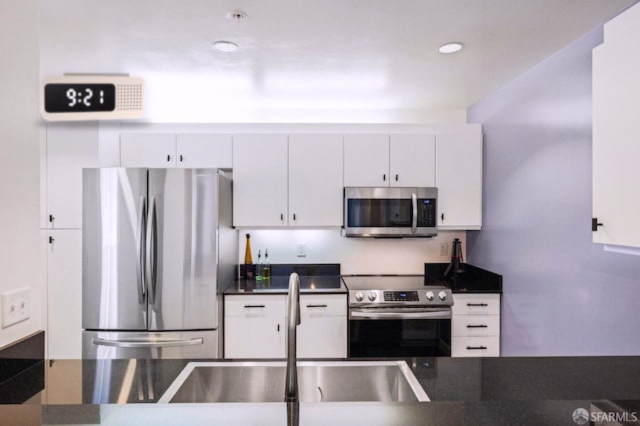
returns 9,21
